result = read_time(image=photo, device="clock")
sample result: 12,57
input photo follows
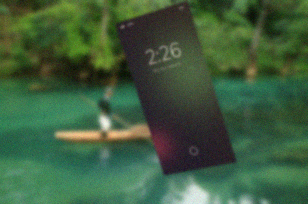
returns 2,26
